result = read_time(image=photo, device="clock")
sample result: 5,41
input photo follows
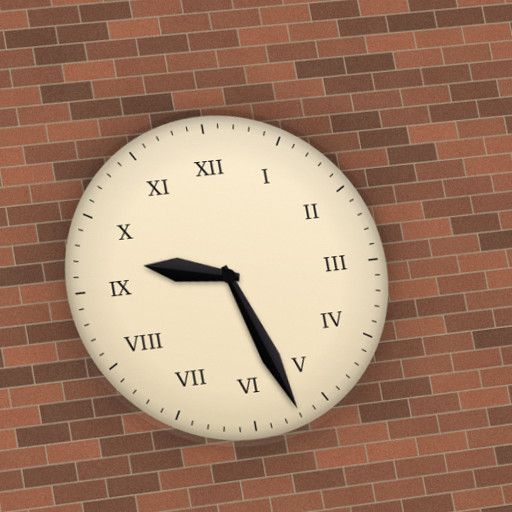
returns 9,27
